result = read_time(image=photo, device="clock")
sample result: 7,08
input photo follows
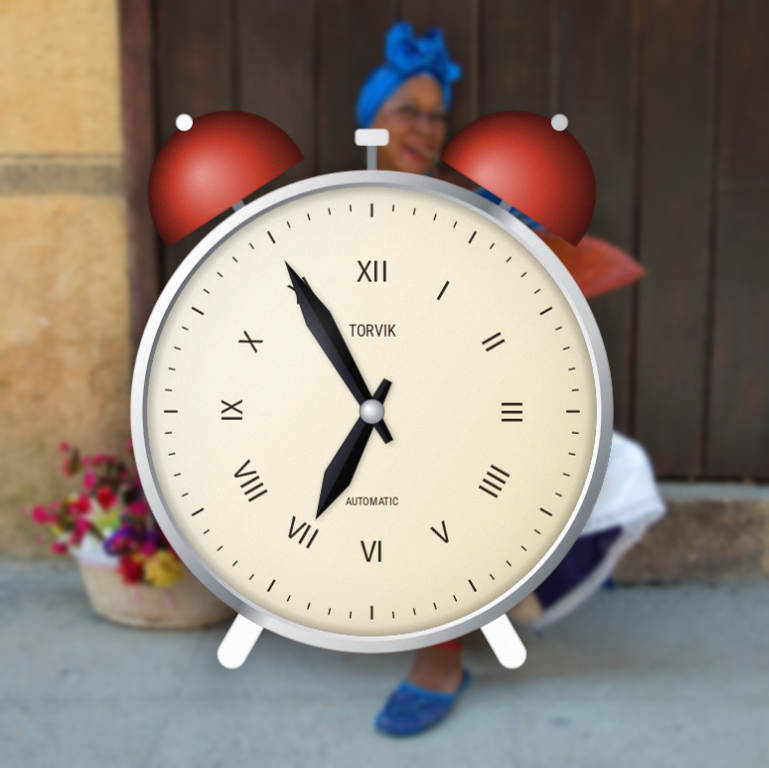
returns 6,55
